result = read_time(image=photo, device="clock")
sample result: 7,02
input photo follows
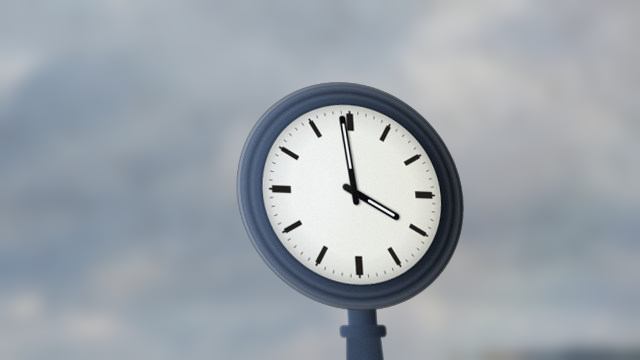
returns 3,59
